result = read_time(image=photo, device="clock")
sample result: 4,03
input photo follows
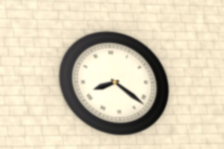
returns 8,22
